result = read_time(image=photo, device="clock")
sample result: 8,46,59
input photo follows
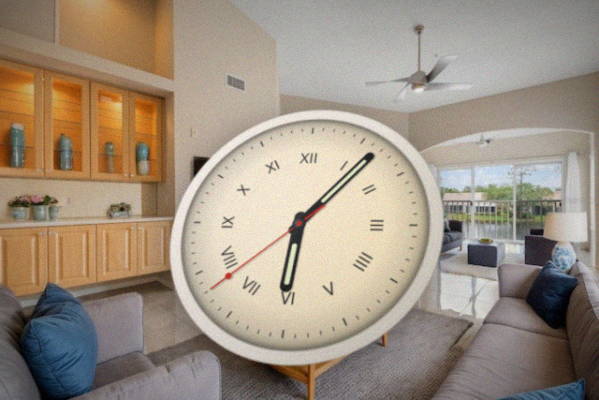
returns 6,06,38
